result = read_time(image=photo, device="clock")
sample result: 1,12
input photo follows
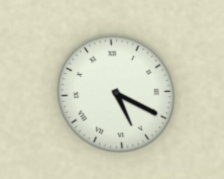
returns 5,20
